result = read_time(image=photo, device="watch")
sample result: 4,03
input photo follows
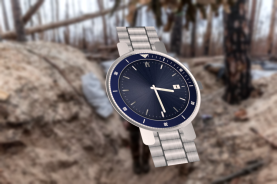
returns 3,29
